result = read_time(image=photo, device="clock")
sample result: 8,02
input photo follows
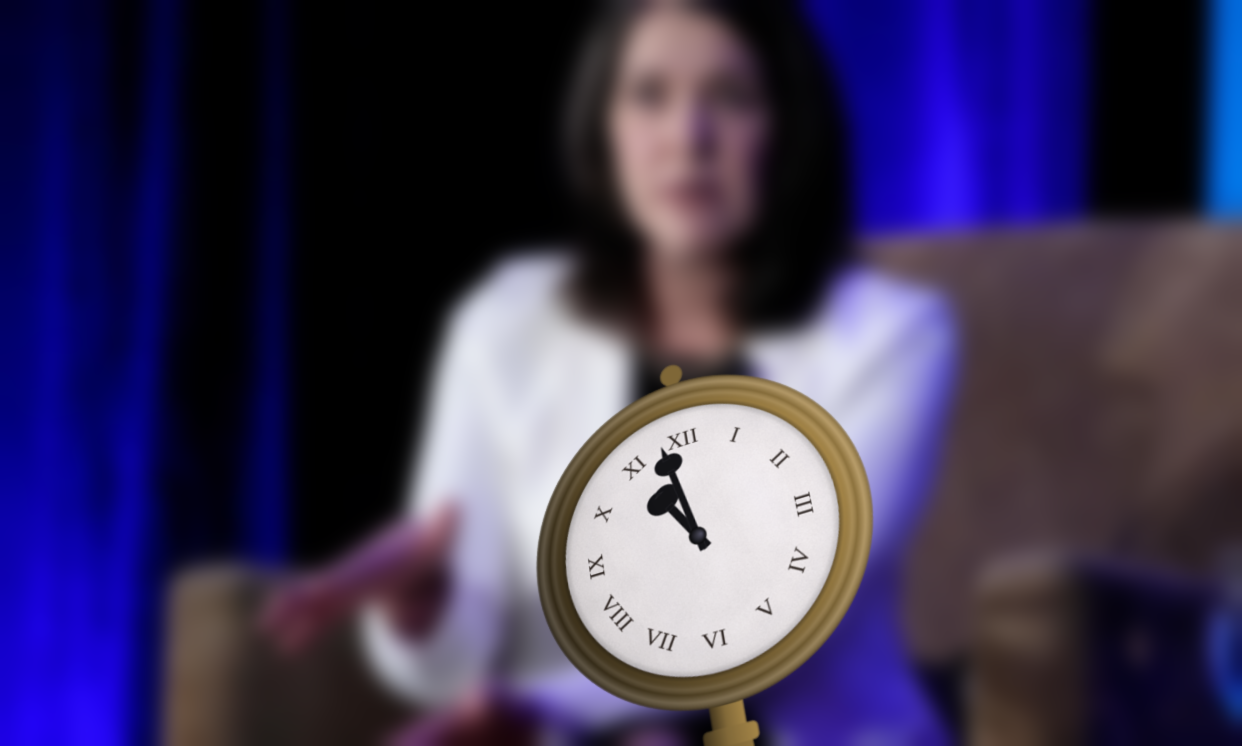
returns 10,58
